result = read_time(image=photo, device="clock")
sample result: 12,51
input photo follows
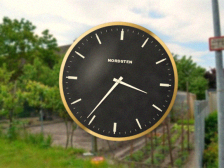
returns 3,36
